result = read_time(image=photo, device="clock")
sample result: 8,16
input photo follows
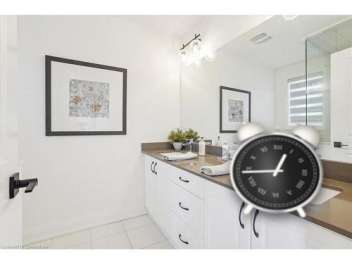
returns 12,44
